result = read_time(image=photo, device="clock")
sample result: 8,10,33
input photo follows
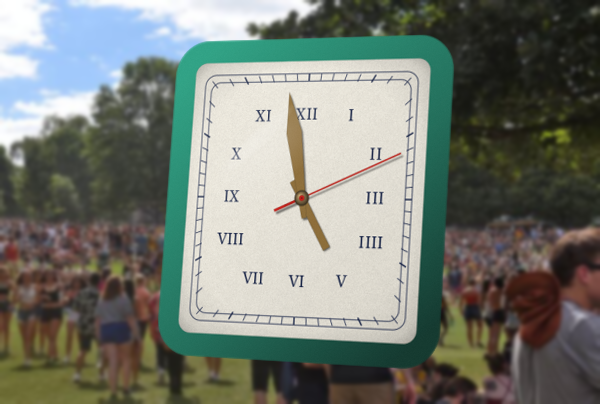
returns 4,58,11
